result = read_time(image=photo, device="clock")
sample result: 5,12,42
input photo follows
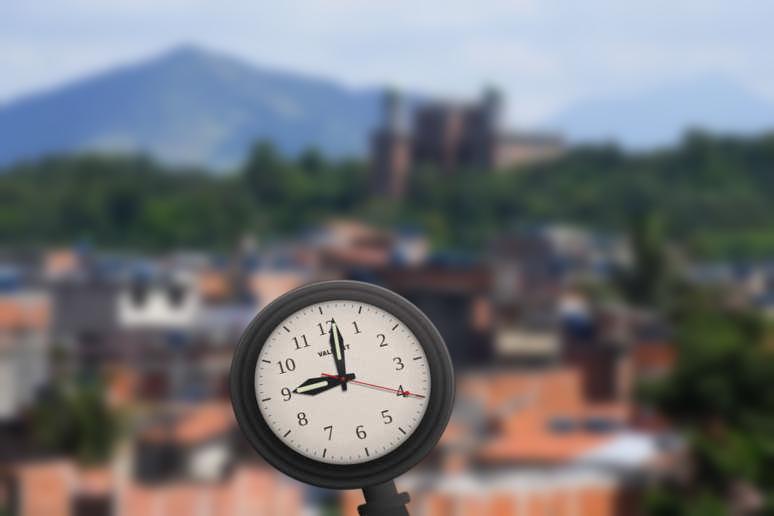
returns 9,01,20
